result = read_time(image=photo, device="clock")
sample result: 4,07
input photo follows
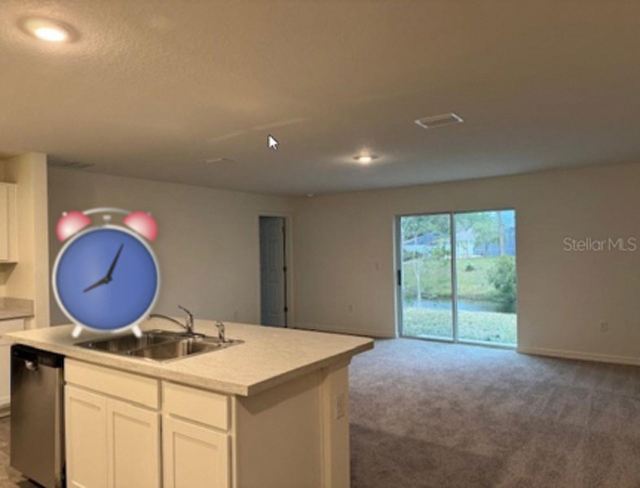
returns 8,04
